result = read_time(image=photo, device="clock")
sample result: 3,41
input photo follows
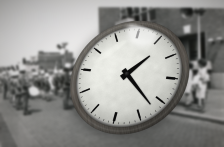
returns 1,22
